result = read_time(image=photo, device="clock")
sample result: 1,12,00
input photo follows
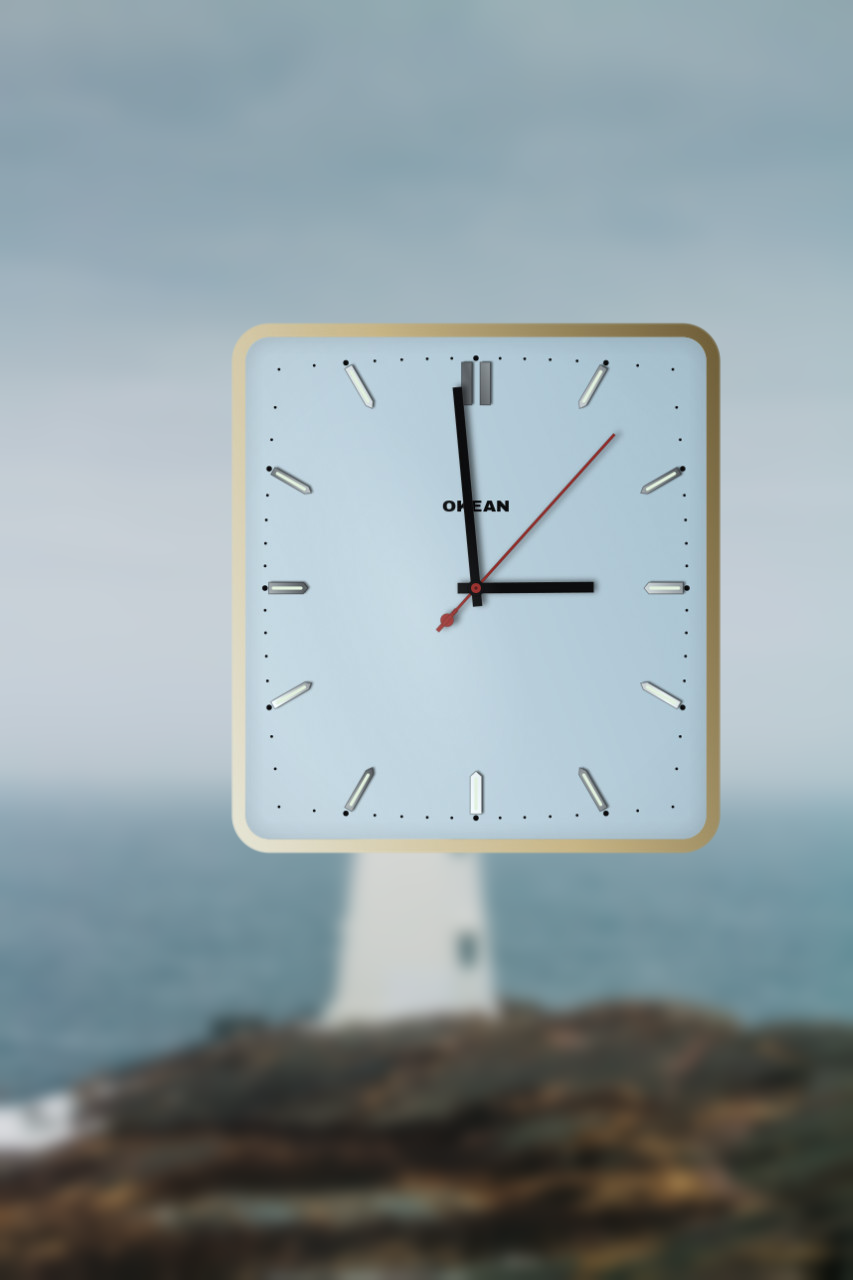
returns 2,59,07
